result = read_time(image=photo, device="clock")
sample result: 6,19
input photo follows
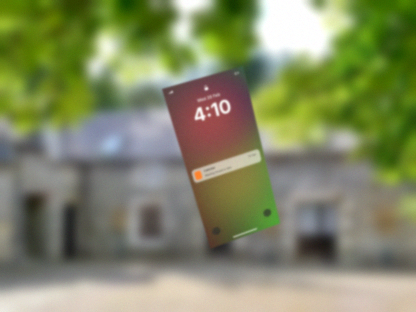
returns 4,10
